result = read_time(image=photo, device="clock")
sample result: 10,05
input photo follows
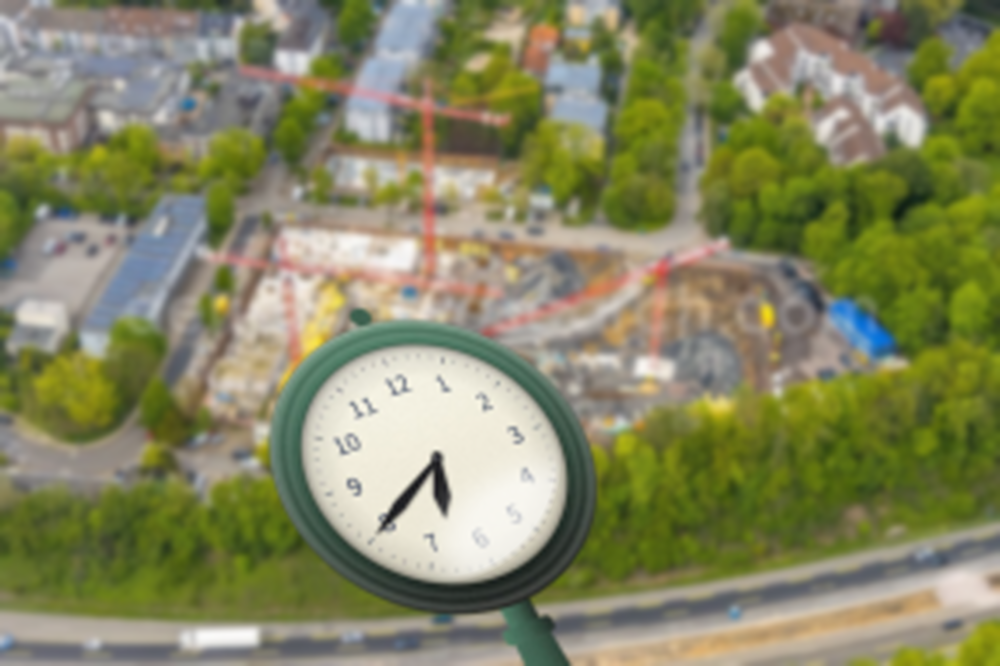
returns 6,40
